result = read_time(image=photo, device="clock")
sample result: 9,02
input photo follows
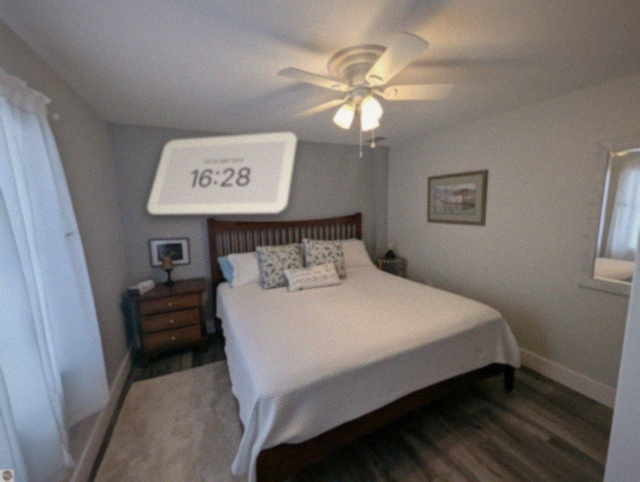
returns 16,28
